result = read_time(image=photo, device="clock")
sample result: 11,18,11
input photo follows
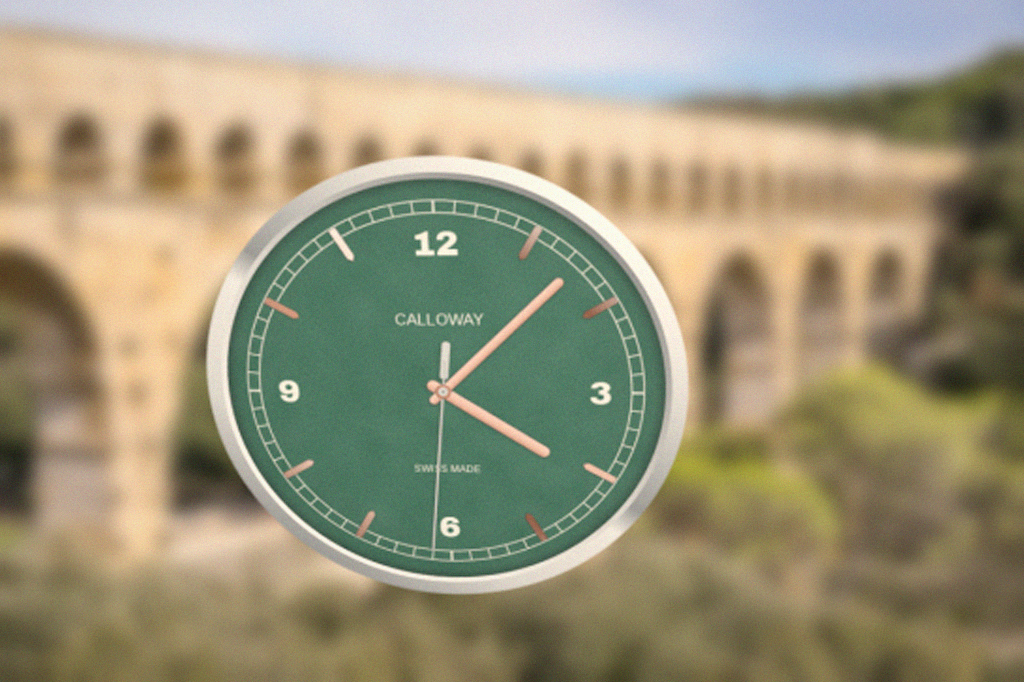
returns 4,07,31
